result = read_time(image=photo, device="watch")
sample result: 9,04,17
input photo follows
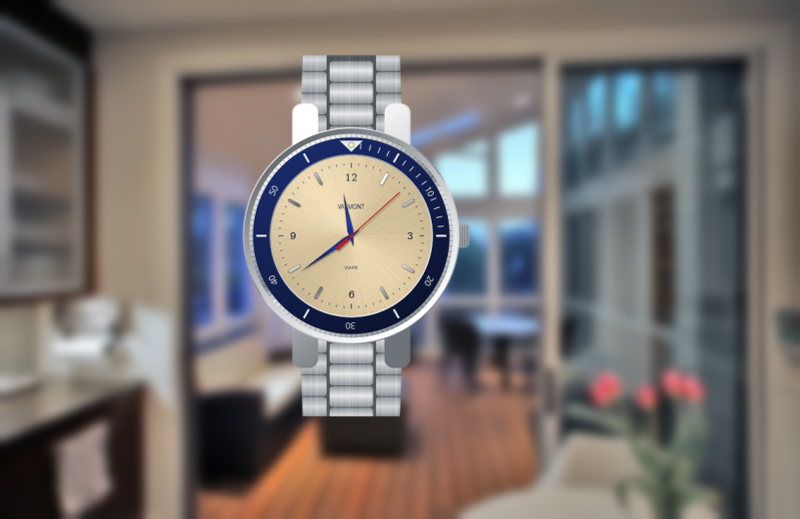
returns 11,39,08
